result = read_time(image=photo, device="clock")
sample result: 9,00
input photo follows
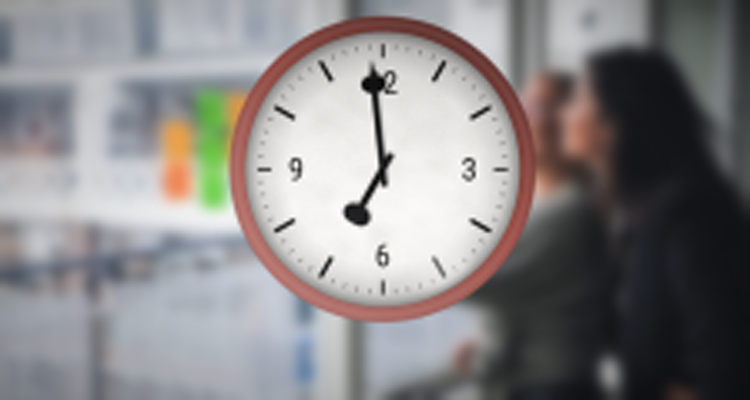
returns 6,59
